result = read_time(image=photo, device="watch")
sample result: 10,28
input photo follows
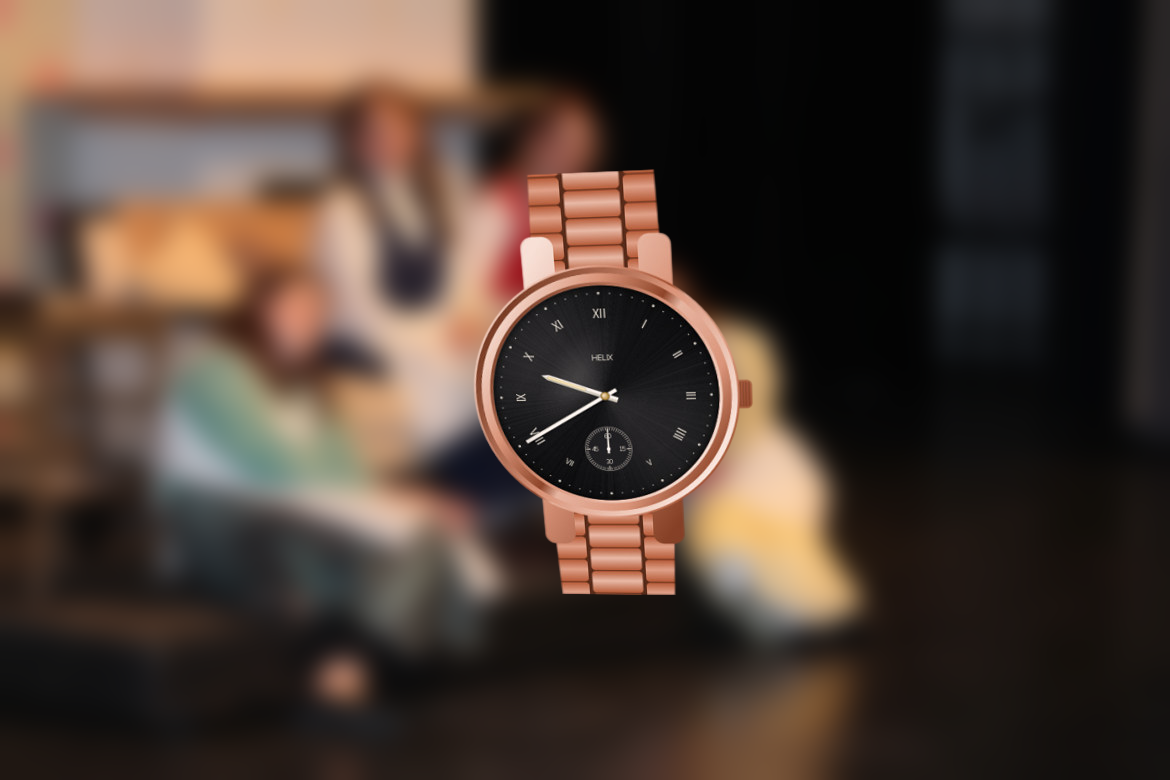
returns 9,40
